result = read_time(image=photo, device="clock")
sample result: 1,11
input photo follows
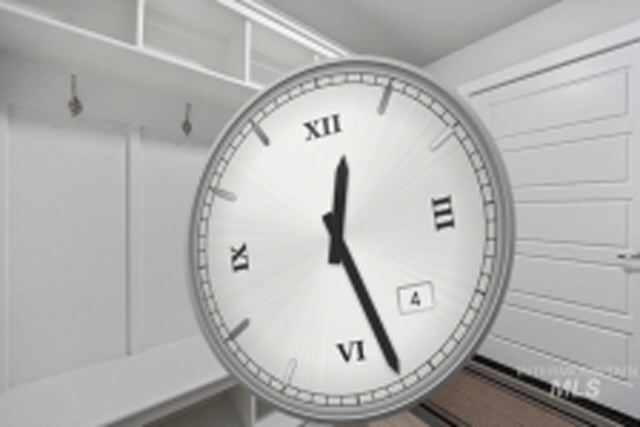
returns 12,27
